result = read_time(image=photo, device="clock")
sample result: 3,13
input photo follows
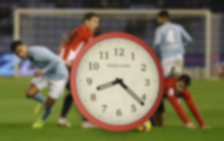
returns 8,22
